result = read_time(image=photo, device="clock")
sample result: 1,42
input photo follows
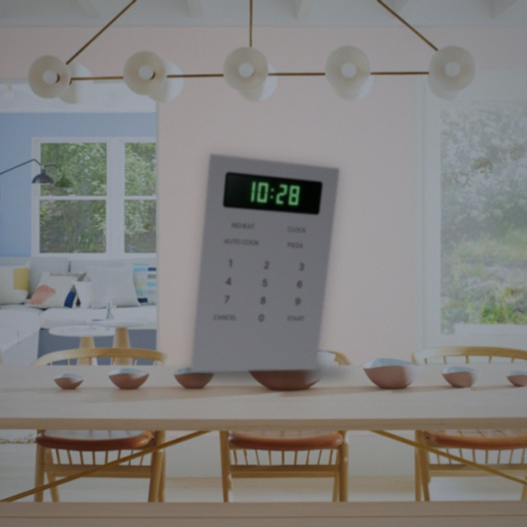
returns 10,28
